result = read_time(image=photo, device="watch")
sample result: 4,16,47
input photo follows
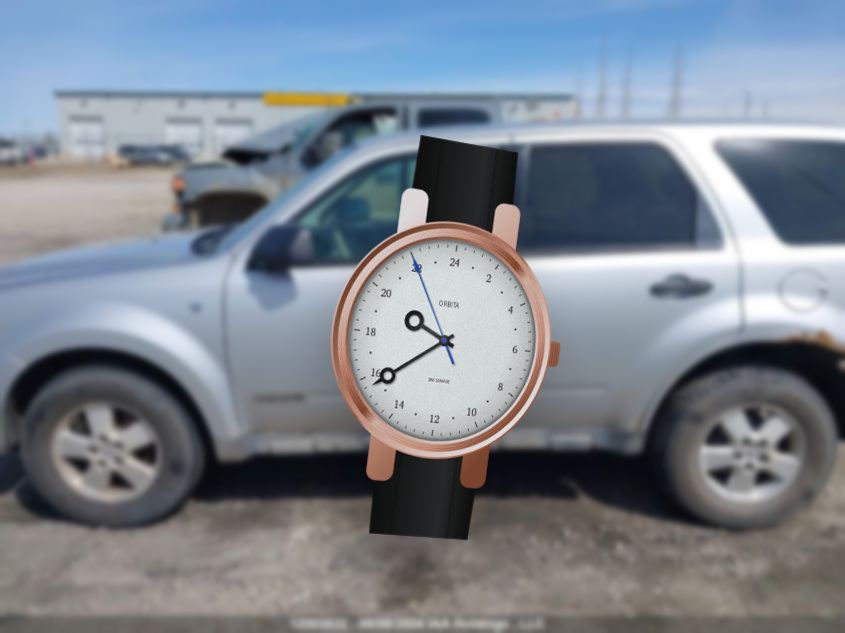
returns 19,38,55
